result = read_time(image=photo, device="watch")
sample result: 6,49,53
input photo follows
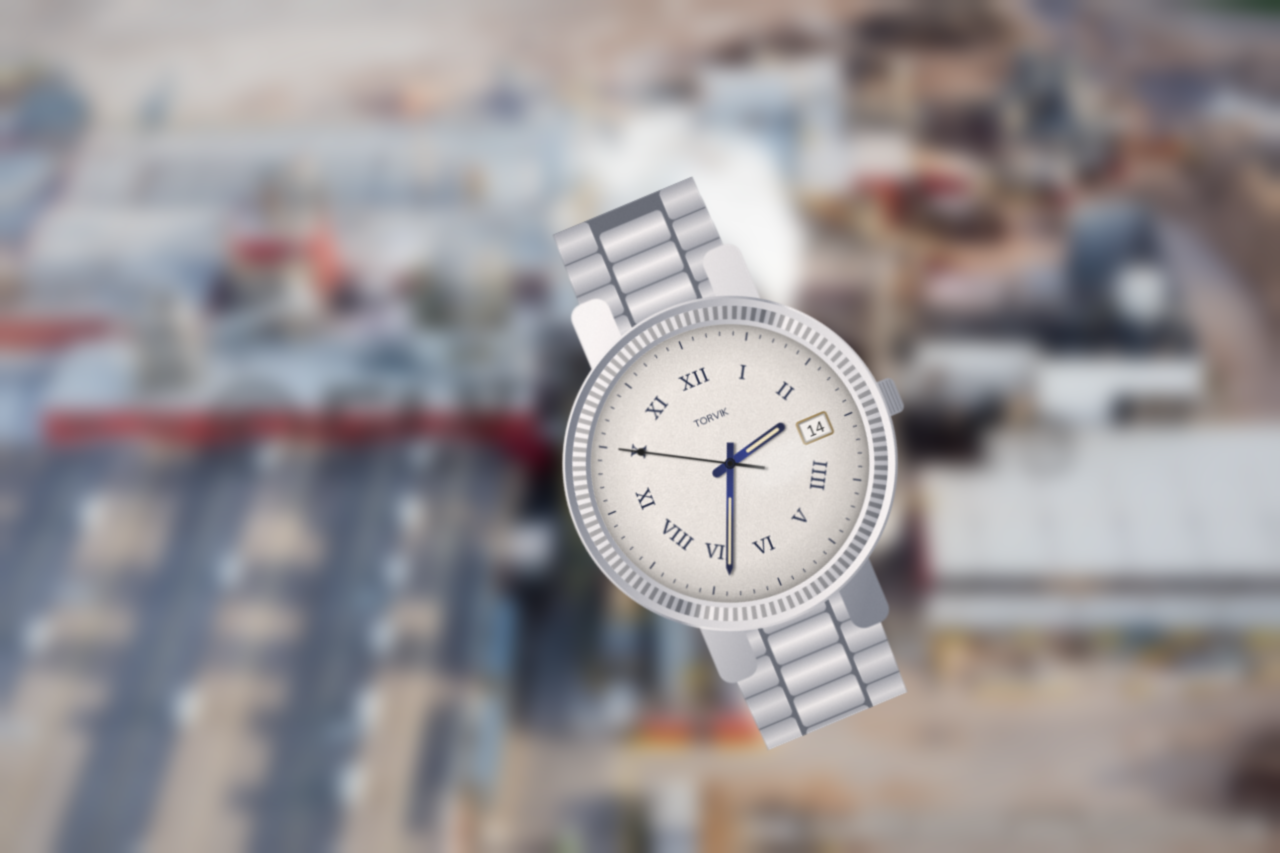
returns 2,33,50
